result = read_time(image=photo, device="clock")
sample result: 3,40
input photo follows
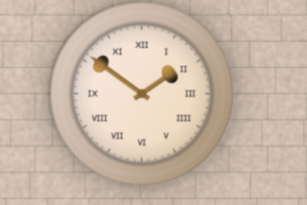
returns 1,51
